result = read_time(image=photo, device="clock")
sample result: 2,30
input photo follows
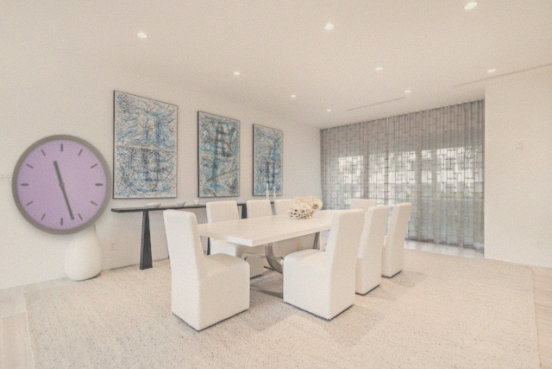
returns 11,27
